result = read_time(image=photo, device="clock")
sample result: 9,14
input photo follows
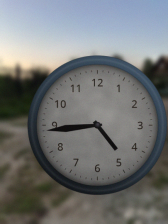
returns 4,44
